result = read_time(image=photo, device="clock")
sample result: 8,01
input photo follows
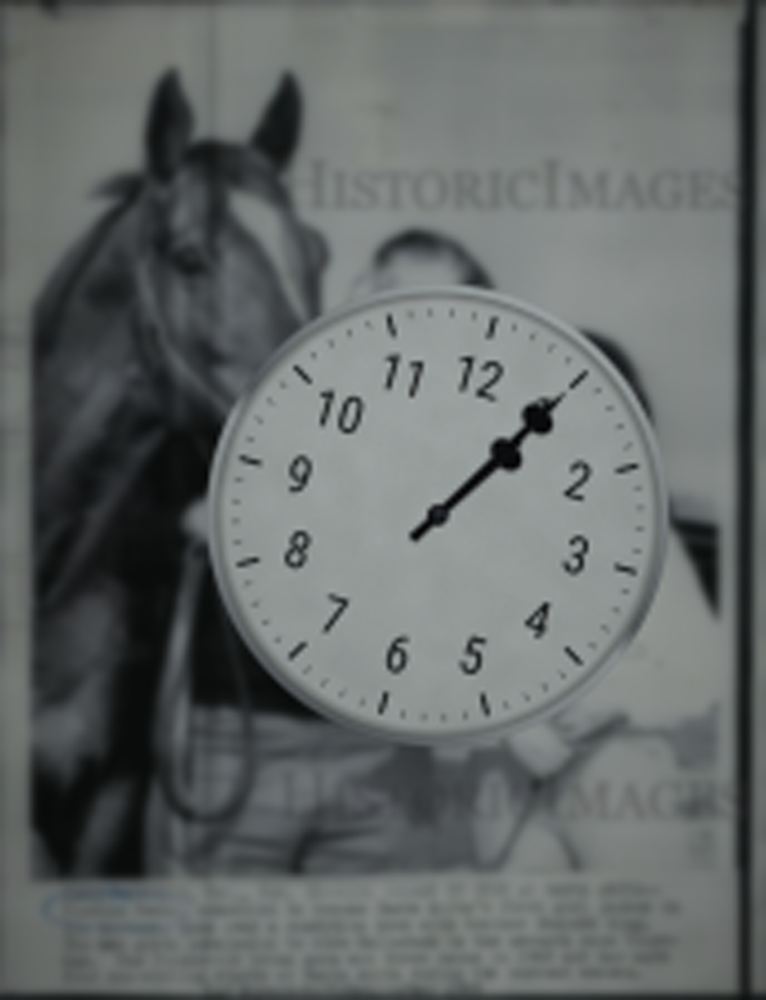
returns 1,05
